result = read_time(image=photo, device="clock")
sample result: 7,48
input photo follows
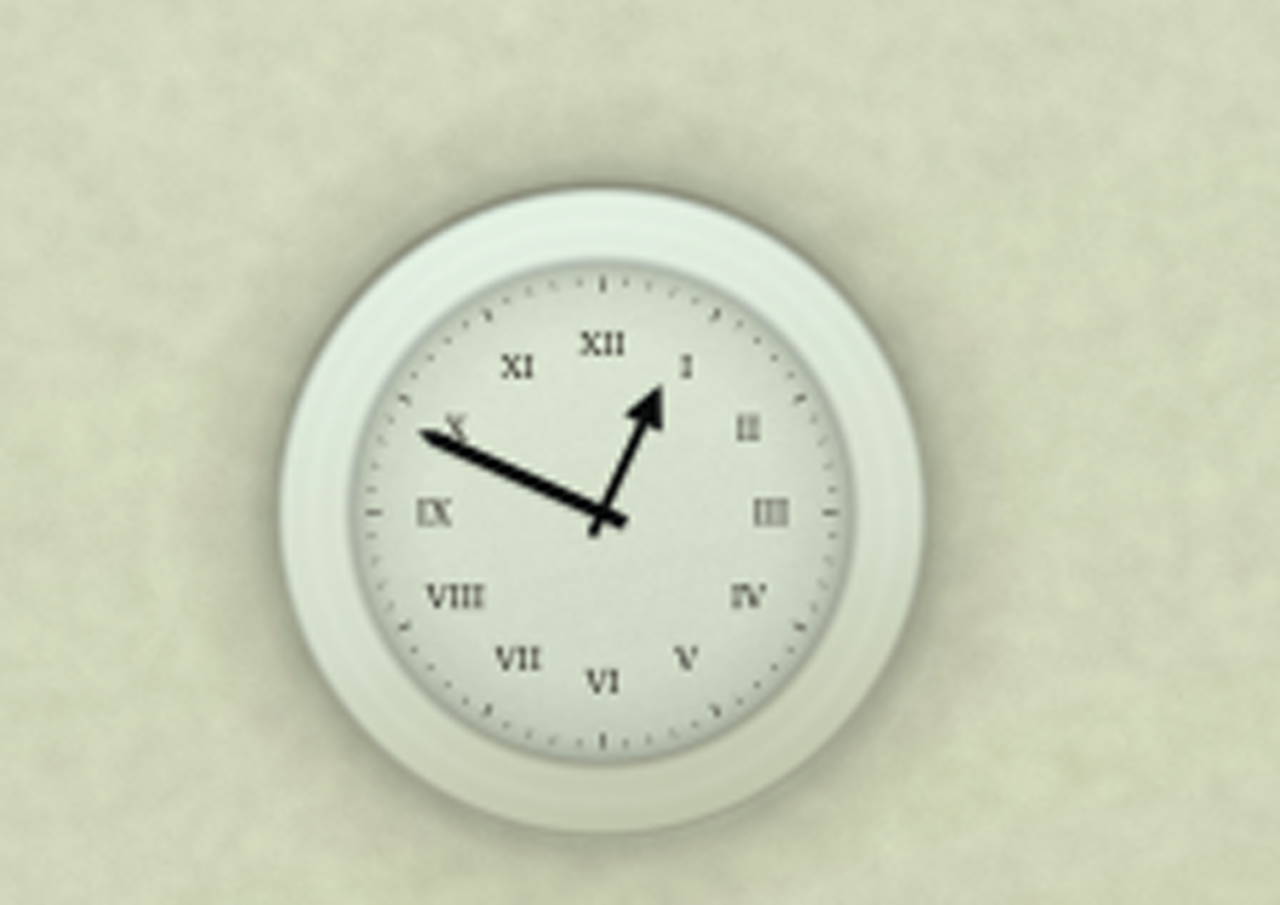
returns 12,49
